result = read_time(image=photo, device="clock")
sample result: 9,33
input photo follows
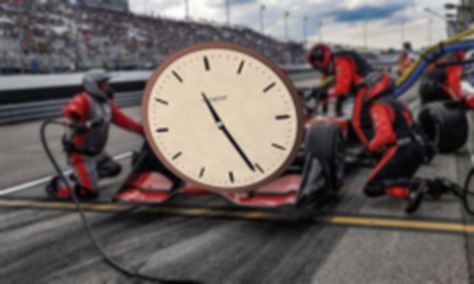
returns 11,26
